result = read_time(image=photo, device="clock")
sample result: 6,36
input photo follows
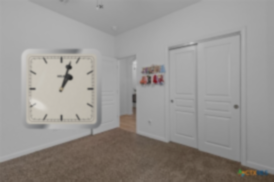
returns 1,03
